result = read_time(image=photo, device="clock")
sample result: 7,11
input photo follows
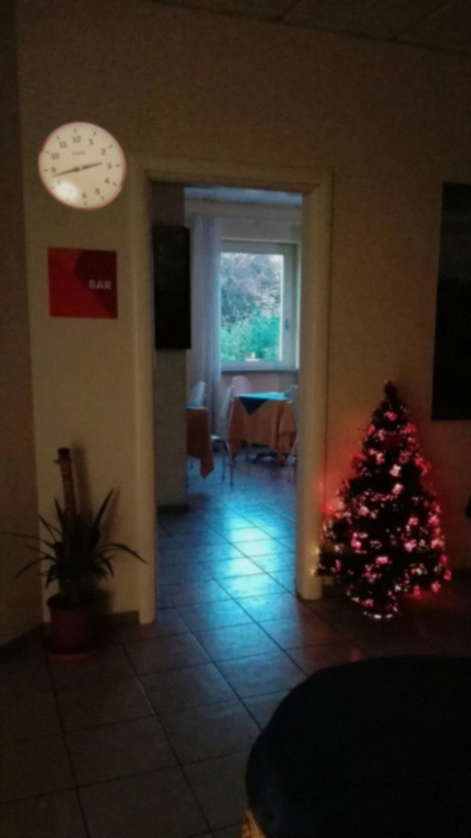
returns 2,43
